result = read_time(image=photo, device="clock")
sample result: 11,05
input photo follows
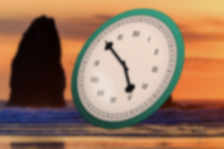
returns 4,51
